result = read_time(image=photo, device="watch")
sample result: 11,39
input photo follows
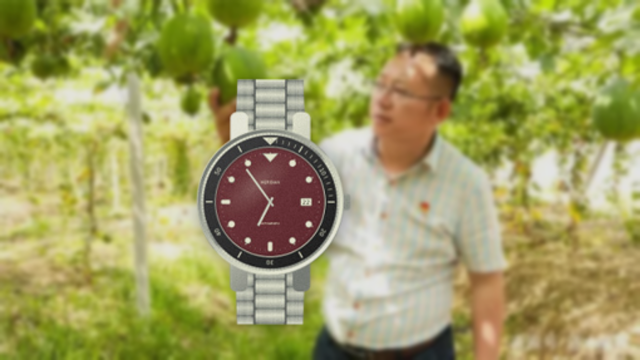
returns 6,54
